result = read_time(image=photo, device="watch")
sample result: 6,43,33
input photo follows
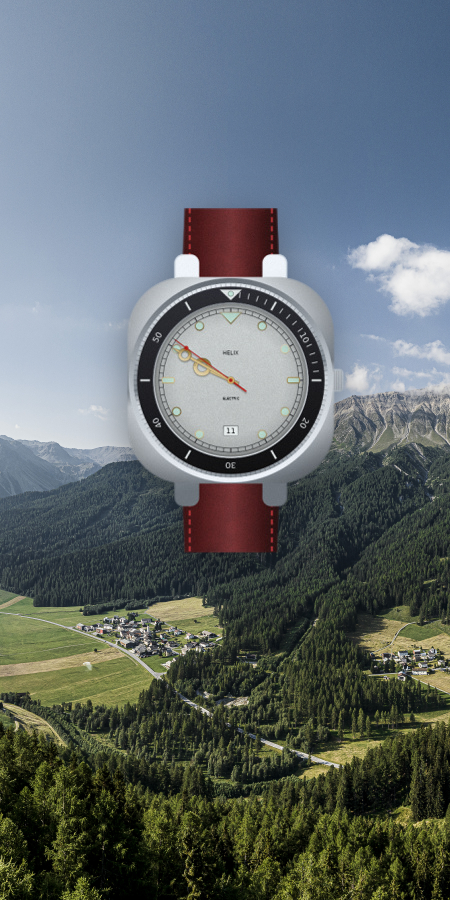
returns 9,49,51
